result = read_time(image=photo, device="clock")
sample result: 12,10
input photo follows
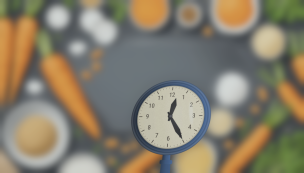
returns 12,25
